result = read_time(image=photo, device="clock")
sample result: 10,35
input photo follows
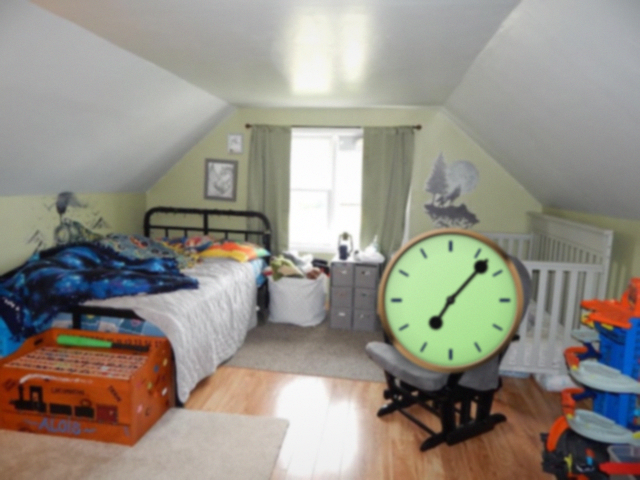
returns 7,07
